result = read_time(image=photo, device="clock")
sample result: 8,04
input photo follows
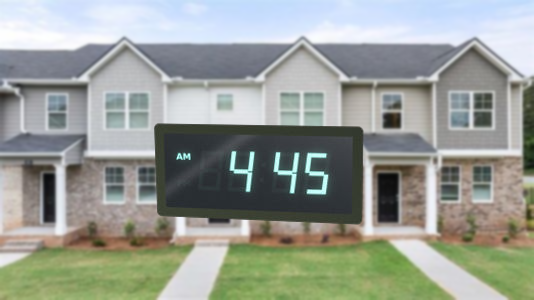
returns 4,45
